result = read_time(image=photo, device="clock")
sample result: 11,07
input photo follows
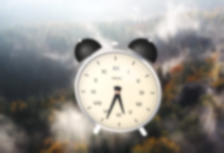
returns 5,34
